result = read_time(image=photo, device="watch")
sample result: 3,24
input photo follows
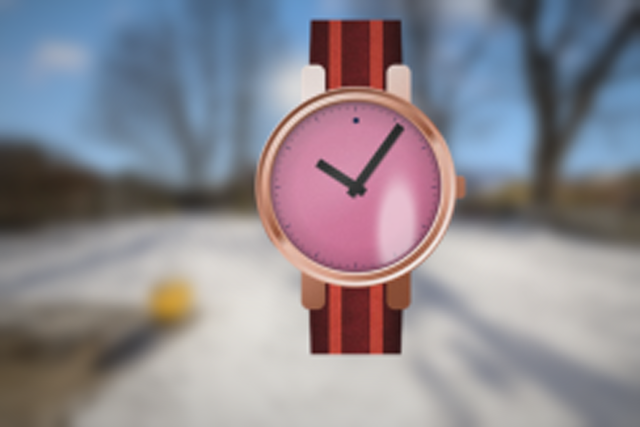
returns 10,06
